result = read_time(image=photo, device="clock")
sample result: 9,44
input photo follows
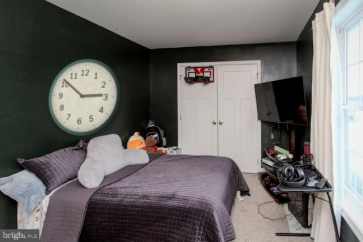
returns 2,51
